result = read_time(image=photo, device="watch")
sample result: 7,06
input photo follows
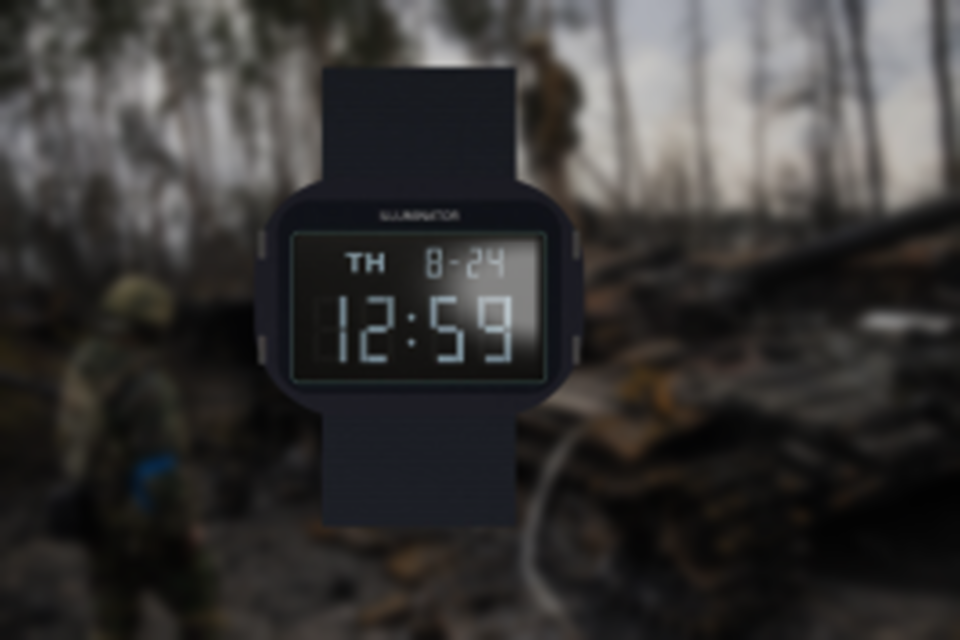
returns 12,59
